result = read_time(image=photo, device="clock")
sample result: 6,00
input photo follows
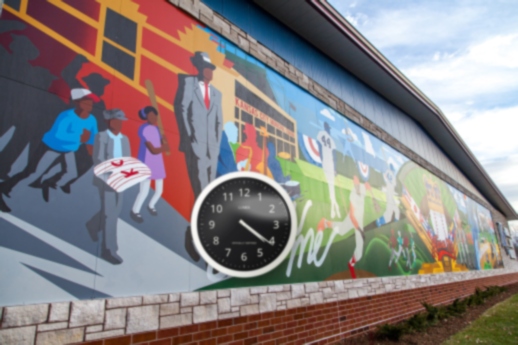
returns 4,21
